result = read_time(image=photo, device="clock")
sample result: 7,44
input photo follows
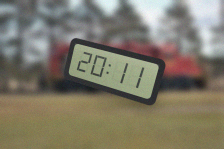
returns 20,11
